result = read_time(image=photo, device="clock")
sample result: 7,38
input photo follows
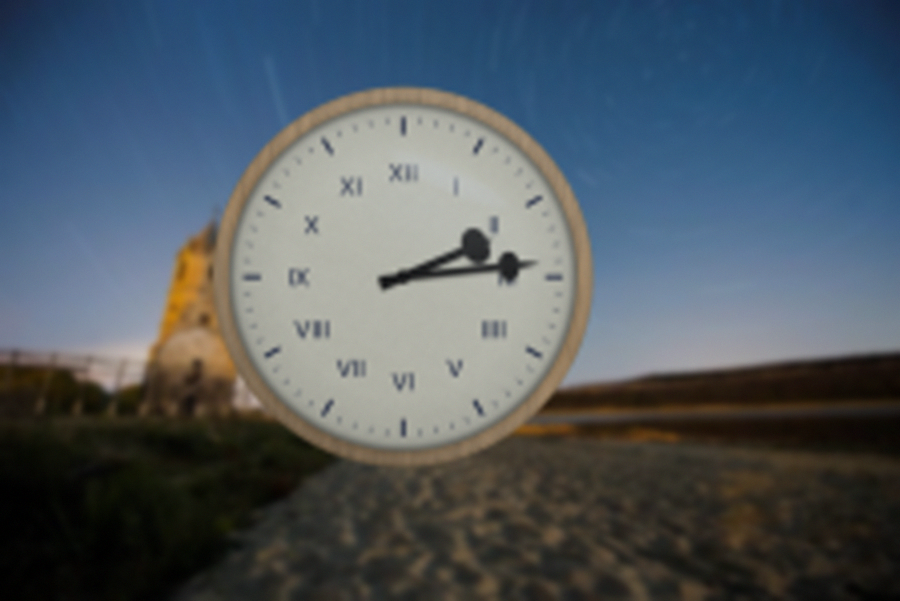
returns 2,14
